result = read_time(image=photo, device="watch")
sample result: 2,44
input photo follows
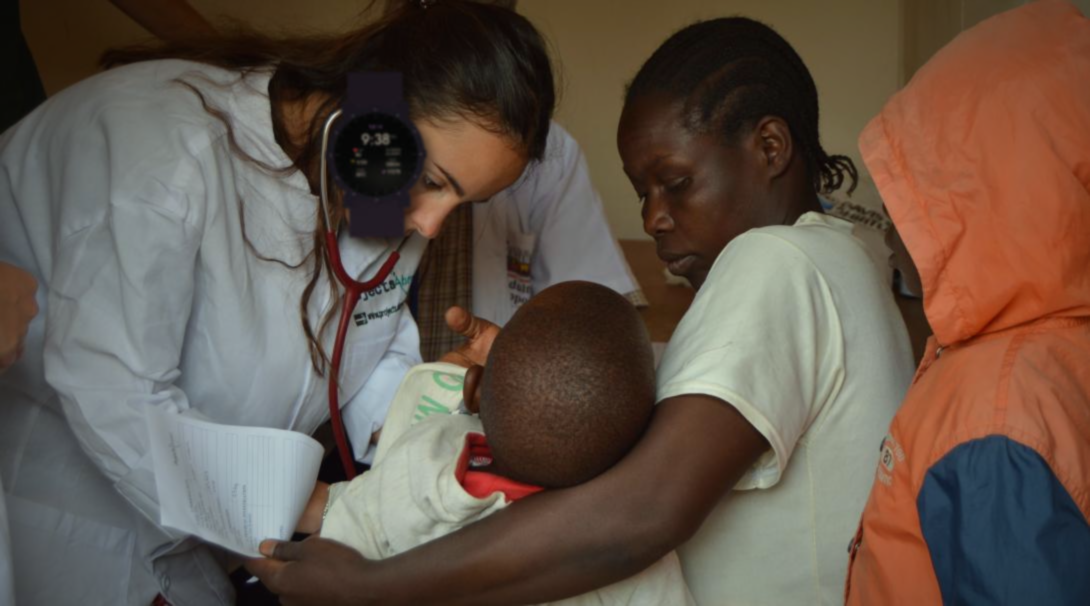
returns 9,38
